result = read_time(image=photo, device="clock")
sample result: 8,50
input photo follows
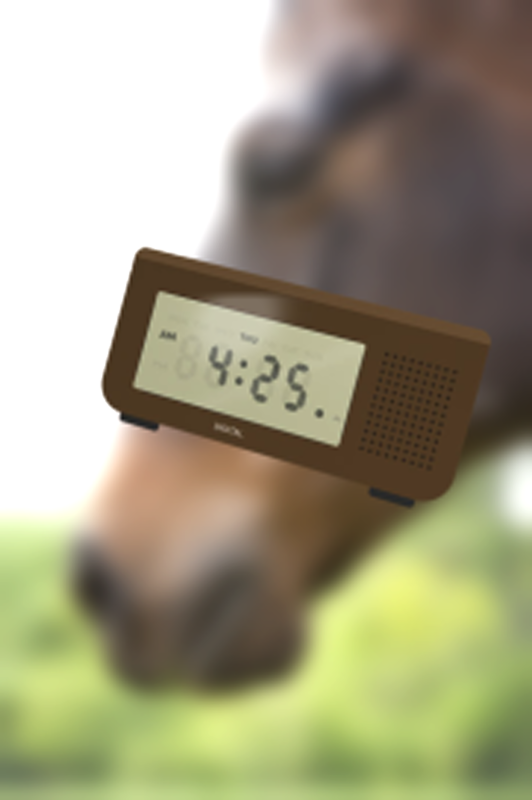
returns 4,25
